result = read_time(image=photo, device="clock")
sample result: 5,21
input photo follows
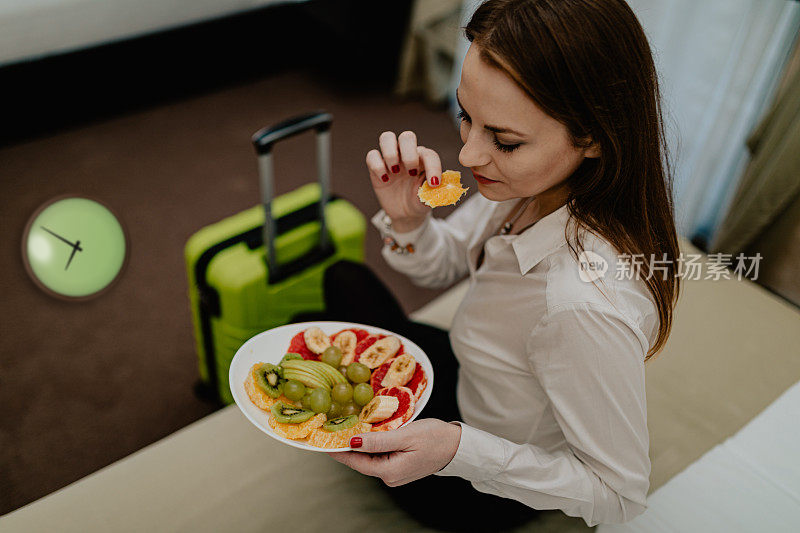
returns 6,50
